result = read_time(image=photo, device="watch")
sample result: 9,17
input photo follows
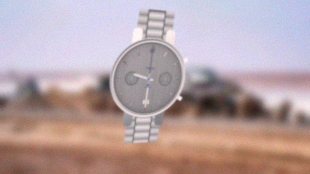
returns 9,30
